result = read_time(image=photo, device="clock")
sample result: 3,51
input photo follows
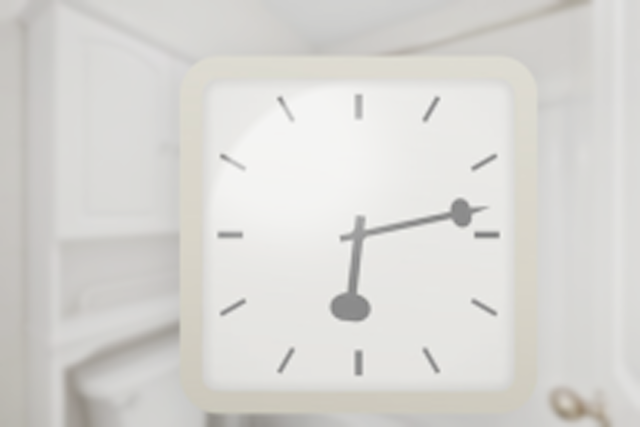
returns 6,13
